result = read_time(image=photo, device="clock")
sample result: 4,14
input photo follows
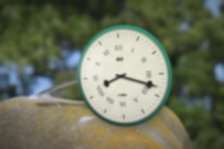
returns 8,18
